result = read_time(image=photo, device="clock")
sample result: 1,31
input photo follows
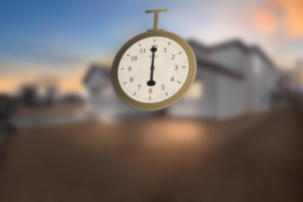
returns 6,00
